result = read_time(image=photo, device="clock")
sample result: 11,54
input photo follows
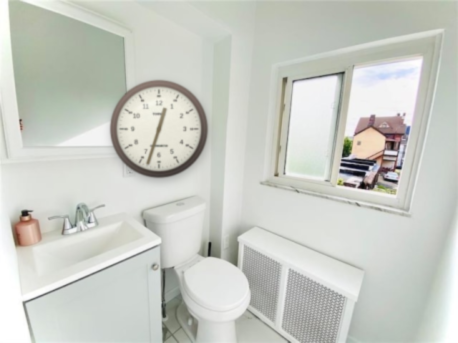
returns 12,33
